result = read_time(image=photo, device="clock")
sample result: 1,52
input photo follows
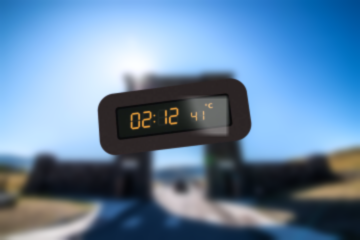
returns 2,12
